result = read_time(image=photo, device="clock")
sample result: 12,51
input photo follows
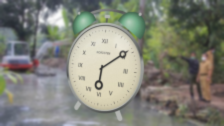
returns 6,09
